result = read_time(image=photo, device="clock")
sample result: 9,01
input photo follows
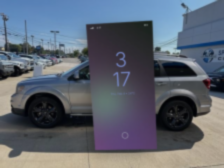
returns 3,17
